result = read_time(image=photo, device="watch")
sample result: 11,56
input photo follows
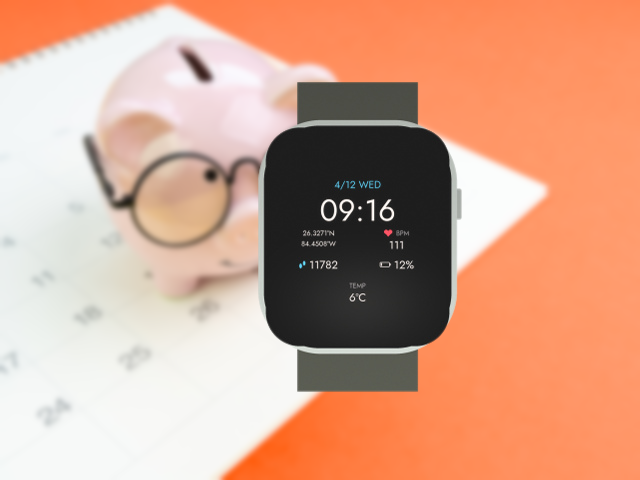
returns 9,16
